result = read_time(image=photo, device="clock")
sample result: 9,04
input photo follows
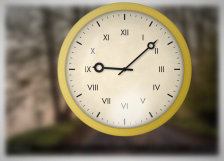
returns 9,08
